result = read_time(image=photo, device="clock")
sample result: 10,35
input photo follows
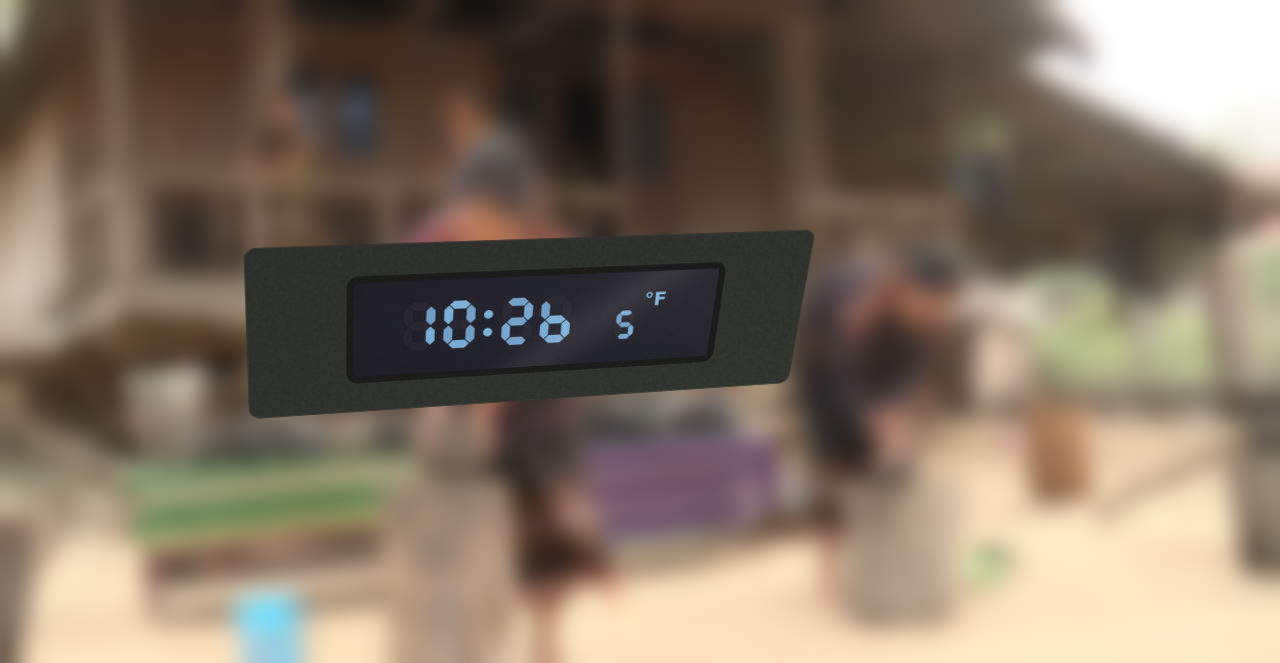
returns 10,26
